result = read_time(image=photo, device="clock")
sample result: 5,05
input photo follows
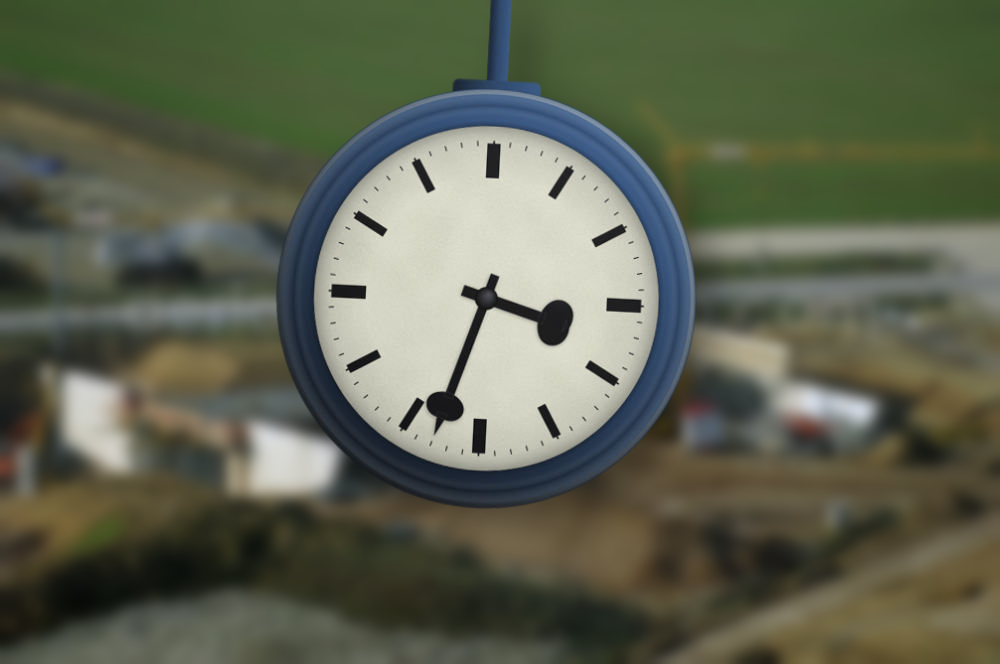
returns 3,33
